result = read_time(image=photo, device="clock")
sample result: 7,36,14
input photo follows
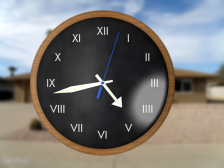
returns 4,43,03
